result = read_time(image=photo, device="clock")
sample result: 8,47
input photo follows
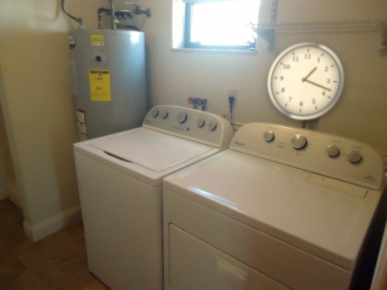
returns 1,18
